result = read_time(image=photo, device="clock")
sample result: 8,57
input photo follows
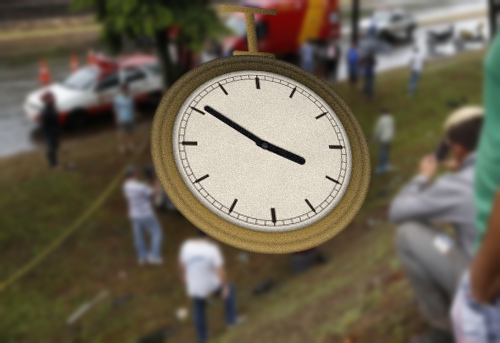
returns 3,51
